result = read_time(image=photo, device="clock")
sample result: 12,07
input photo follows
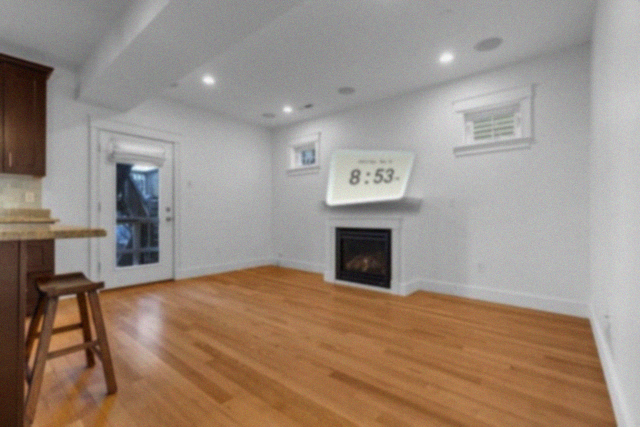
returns 8,53
